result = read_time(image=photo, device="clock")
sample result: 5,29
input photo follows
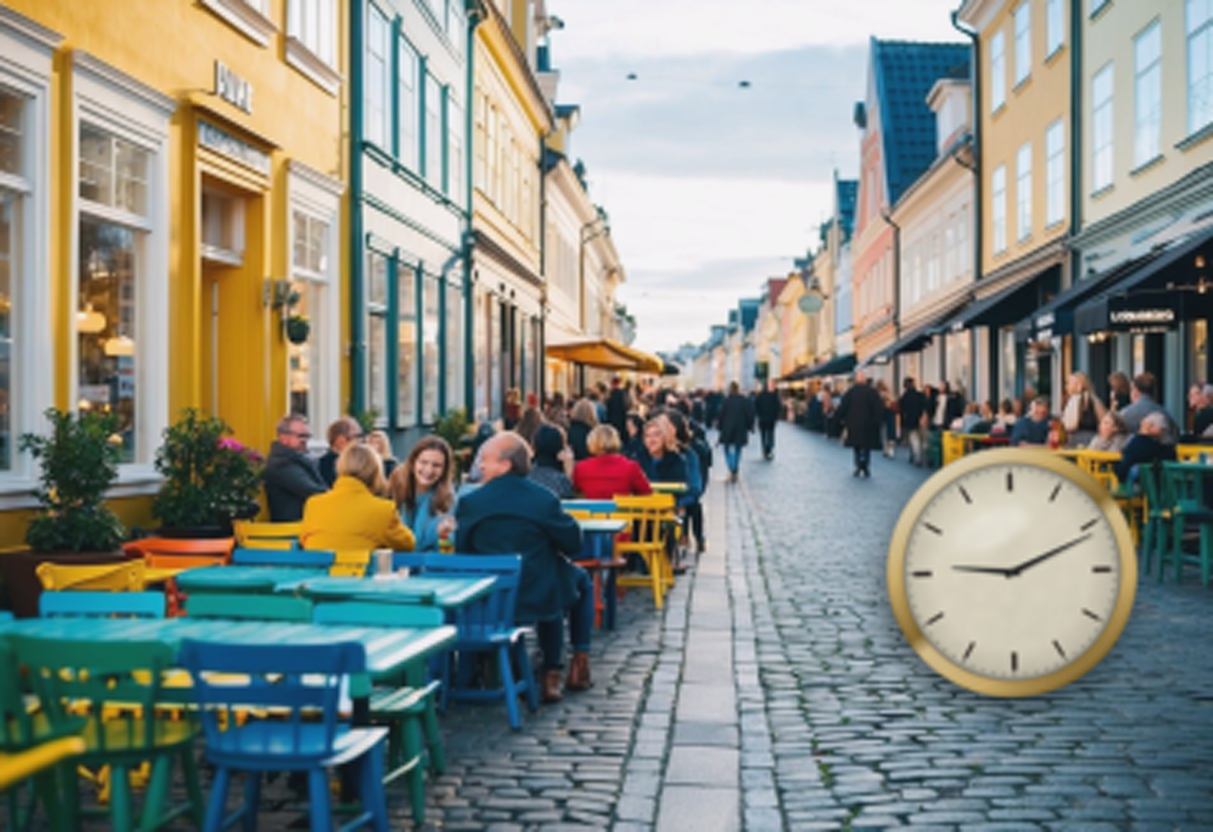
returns 9,11
